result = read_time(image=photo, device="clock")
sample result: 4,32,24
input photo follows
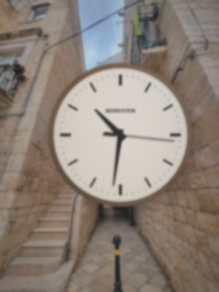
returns 10,31,16
